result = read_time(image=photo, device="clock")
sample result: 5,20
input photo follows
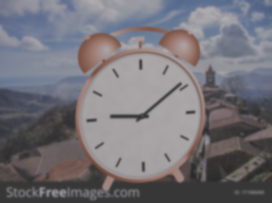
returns 9,09
